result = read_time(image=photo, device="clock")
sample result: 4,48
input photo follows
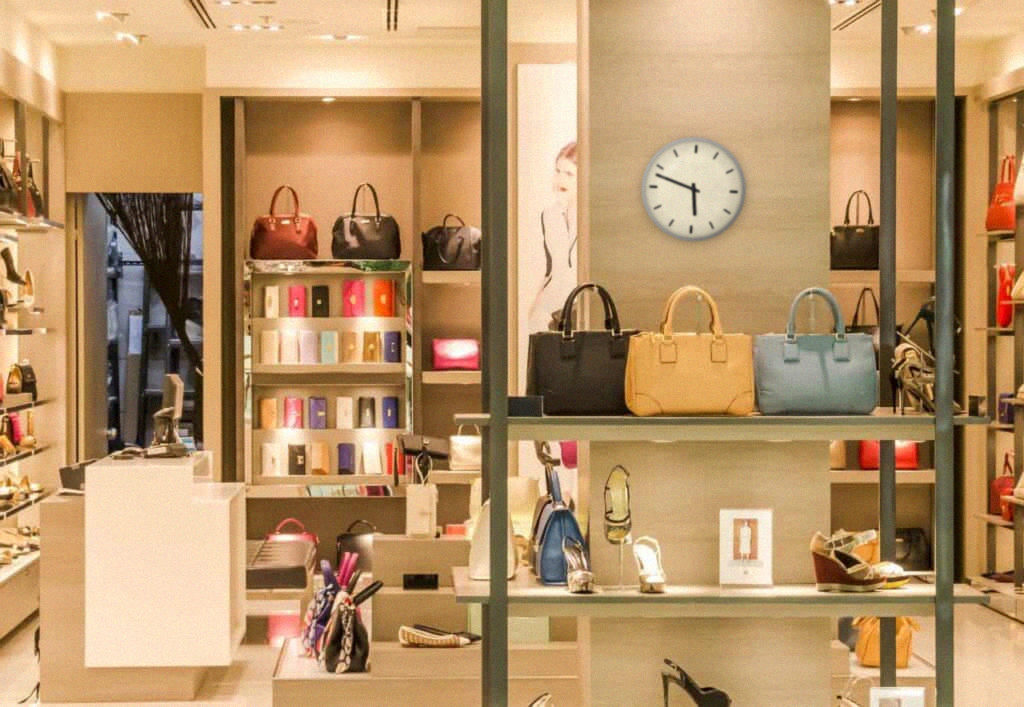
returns 5,48
